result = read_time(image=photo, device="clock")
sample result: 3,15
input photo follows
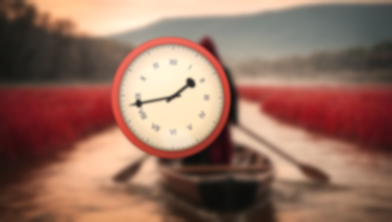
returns 1,43
